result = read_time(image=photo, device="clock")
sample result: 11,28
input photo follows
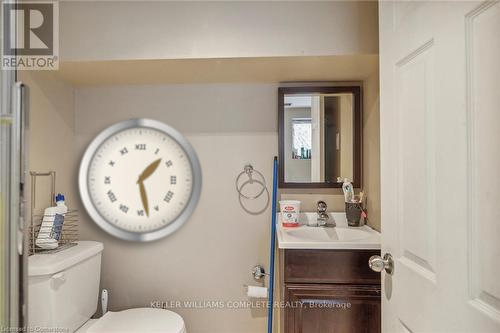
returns 1,28
